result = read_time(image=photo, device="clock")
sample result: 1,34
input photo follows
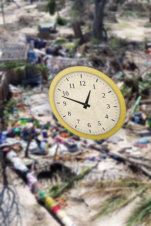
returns 12,48
